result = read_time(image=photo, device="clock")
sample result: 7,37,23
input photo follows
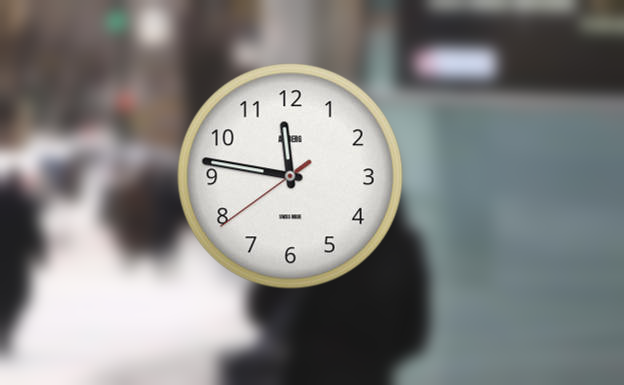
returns 11,46,39
